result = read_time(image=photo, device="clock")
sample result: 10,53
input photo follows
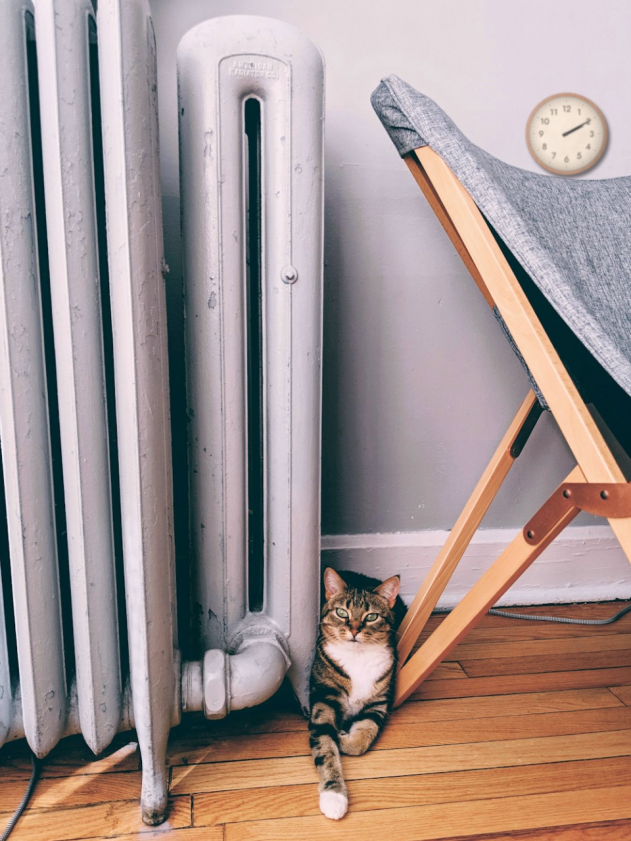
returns 2,10
